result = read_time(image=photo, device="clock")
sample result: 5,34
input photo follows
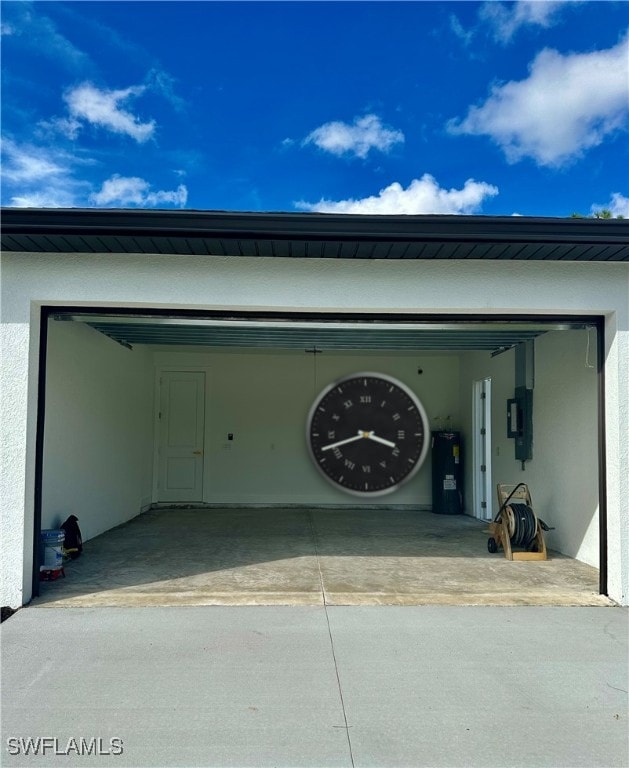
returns 3,42
